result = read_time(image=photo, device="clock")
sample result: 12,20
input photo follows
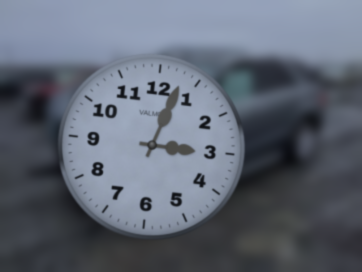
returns 3,03
